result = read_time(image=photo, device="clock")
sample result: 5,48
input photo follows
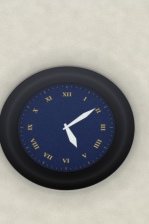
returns 5,09
